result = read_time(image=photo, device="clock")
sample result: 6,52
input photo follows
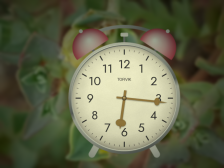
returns 6,16
